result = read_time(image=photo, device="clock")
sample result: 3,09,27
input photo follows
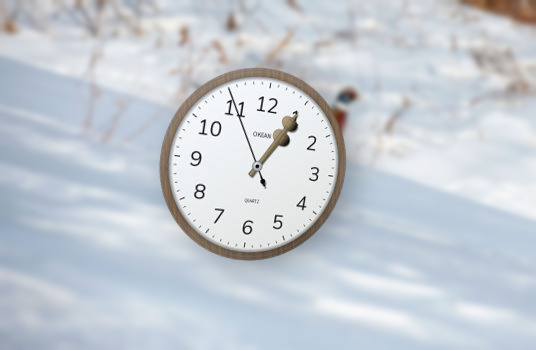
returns 1,04,55
